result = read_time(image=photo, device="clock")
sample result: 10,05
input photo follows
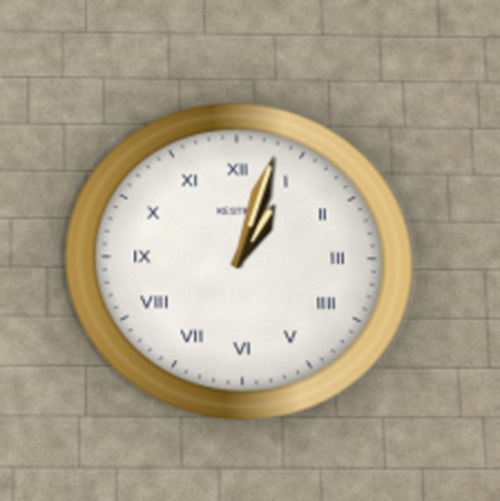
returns 1,03
